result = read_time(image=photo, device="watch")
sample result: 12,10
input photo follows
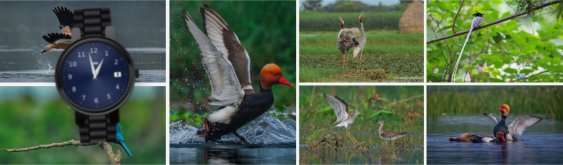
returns 12,58
